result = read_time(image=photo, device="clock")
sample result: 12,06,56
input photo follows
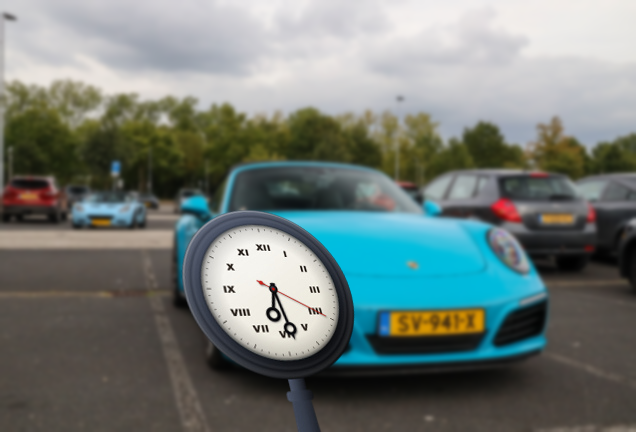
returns 6,28,20
